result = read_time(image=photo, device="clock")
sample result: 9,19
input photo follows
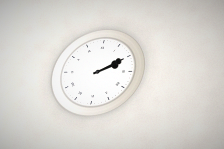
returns 2,10
